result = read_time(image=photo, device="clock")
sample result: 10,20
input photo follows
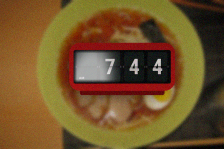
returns 7,44
